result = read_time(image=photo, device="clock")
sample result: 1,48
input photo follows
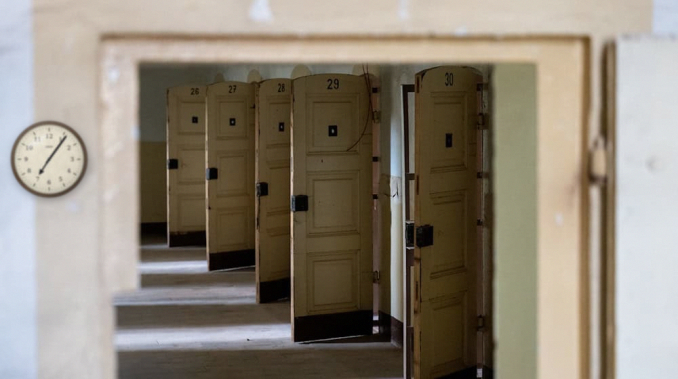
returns 7,06
